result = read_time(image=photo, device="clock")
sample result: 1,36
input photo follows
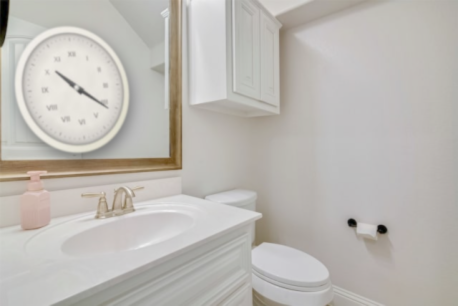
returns 10,21
